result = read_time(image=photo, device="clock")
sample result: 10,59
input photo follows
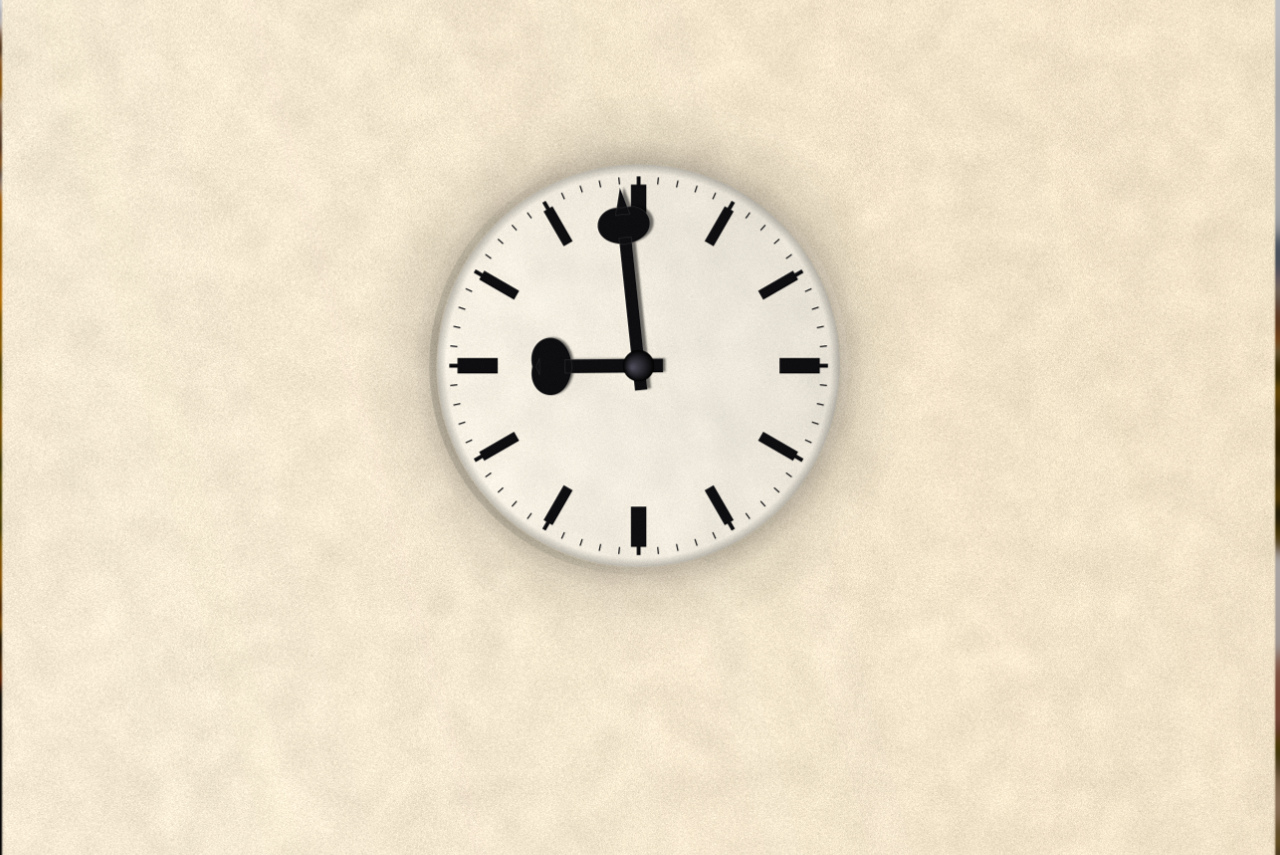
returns 8,59
